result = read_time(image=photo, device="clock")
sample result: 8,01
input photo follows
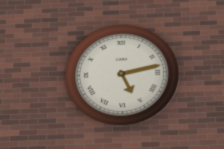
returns 5,13
